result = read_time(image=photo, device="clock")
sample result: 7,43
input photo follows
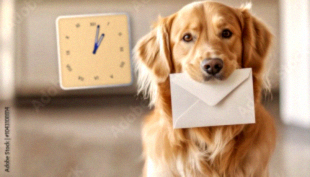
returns 1,02
